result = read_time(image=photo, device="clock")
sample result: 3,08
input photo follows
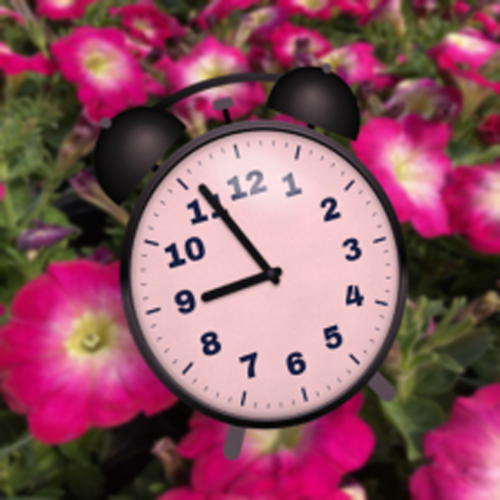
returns 8,56
